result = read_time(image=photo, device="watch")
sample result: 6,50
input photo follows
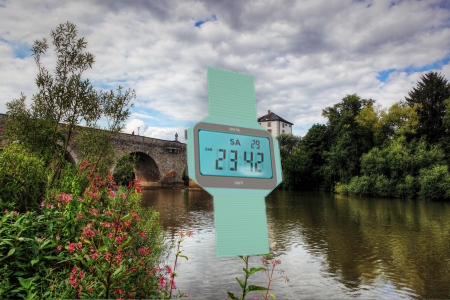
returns 23,42
